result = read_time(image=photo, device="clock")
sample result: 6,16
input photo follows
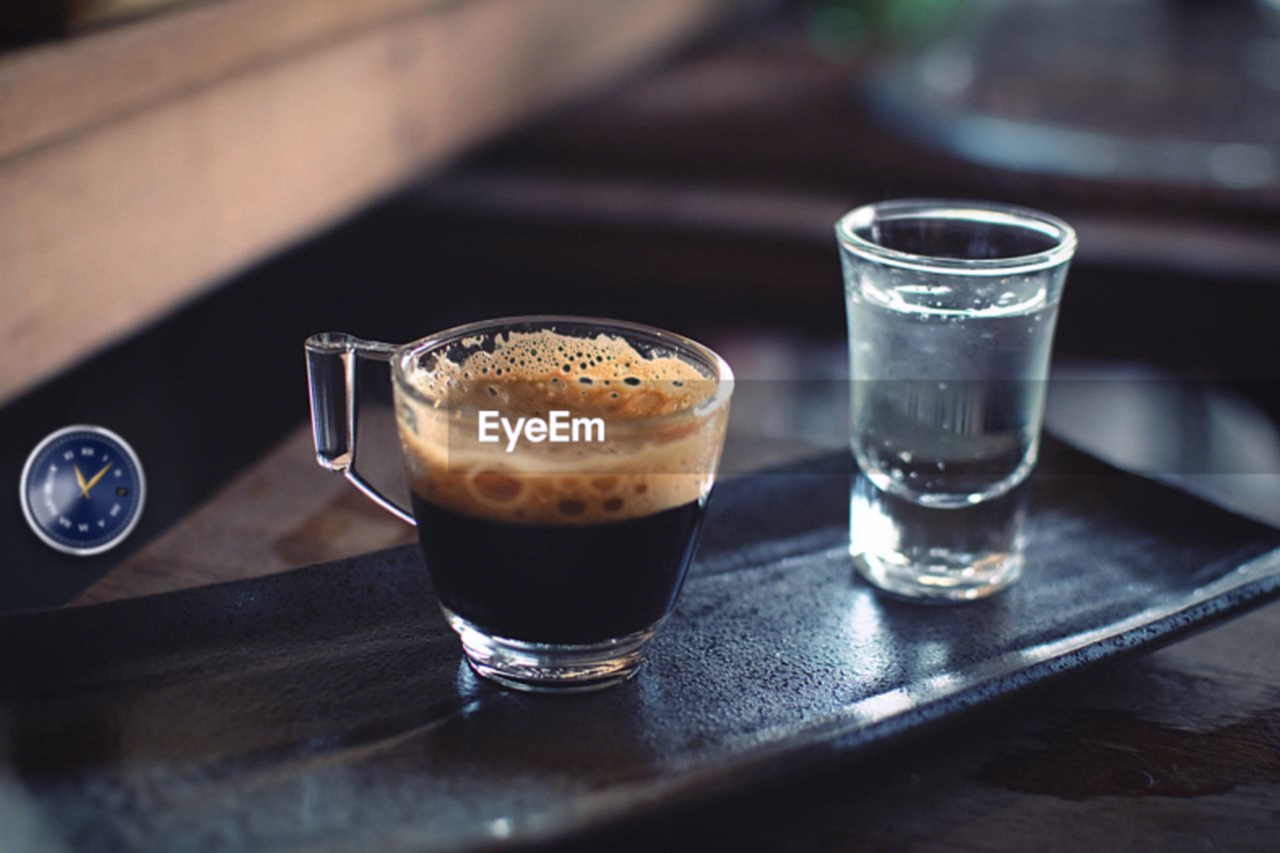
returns 11,07
